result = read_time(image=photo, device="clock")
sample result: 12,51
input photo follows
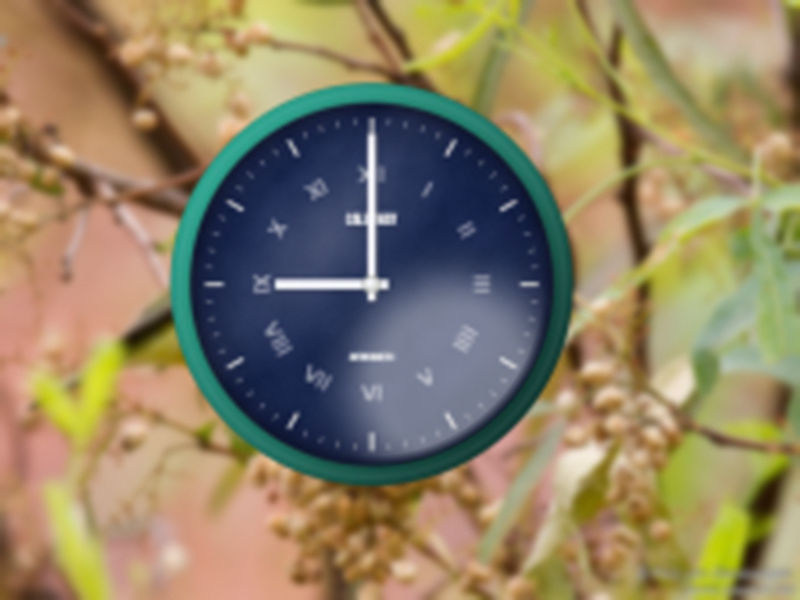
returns 9,00
